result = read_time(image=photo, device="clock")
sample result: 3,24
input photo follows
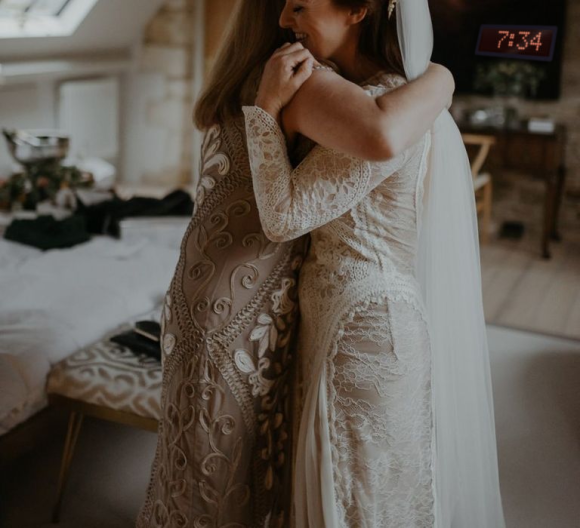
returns 7,34
